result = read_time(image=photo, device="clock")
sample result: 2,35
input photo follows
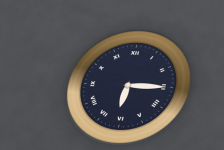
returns 6,15
